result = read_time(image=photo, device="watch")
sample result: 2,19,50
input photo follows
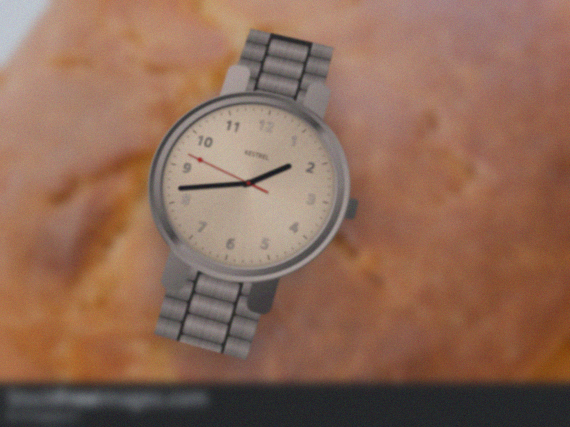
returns 1,41,47
